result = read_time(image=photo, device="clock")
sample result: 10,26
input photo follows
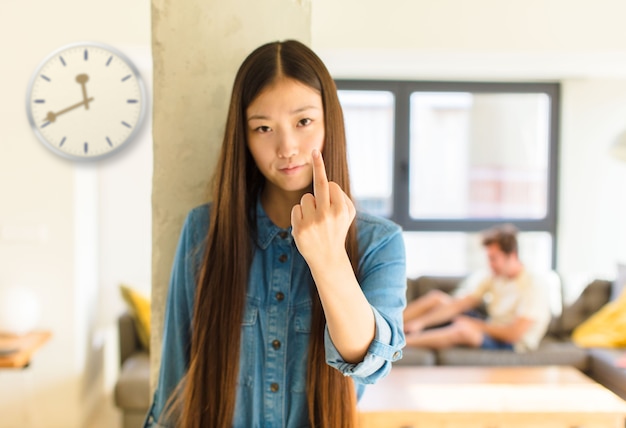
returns 11,41
